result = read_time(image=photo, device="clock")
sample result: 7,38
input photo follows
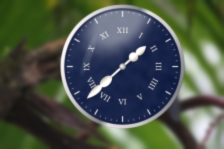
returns 1,38
